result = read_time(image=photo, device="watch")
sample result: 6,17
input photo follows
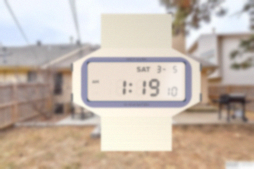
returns 1,19
